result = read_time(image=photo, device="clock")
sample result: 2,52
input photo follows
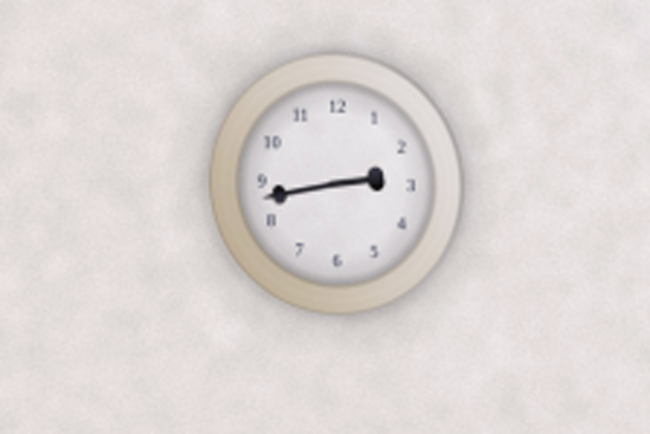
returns 2,43
